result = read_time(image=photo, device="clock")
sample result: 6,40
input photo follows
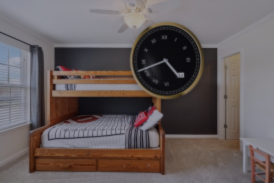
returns 4,42
